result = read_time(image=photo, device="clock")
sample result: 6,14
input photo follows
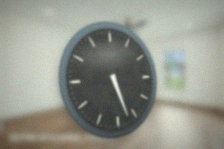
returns 5,27
